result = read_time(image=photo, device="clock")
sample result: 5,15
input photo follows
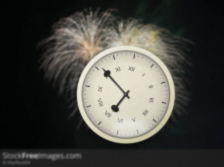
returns 6,51
